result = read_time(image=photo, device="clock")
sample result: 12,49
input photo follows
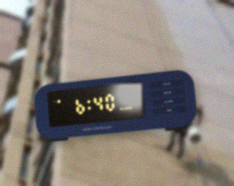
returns 6,40
